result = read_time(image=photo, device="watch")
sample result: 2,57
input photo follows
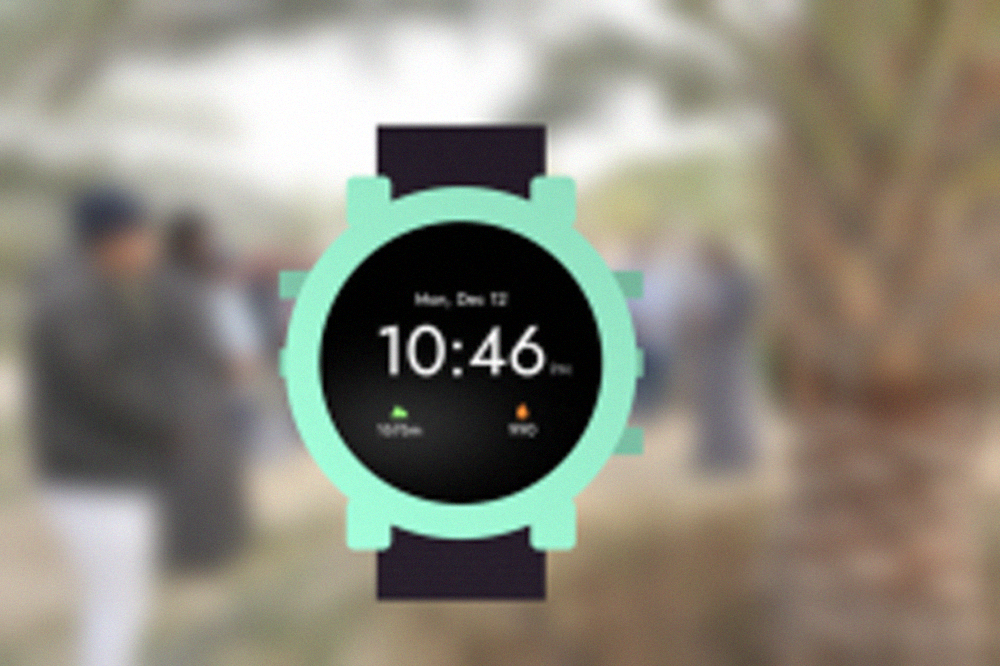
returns 10,46
